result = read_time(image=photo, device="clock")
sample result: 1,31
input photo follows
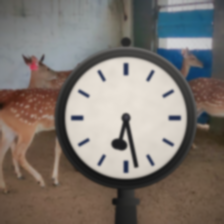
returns 6,28
